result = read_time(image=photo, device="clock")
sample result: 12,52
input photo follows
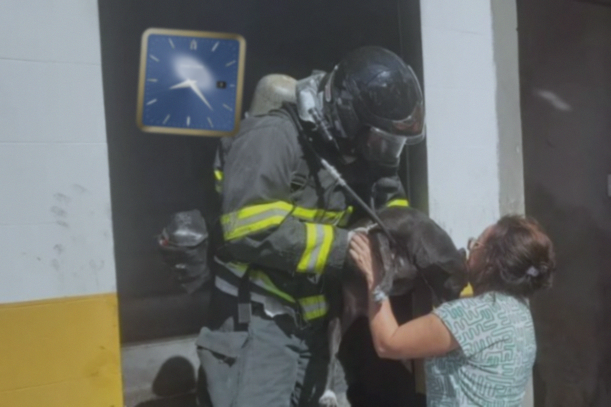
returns 8,23
